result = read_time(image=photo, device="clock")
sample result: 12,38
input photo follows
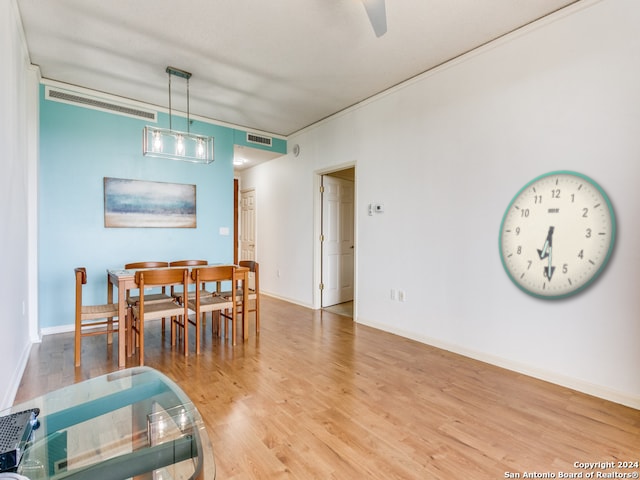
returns 6,29
